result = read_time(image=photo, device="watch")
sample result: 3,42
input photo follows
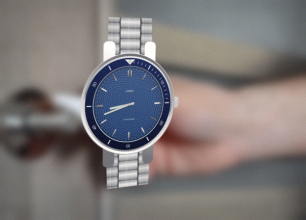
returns 8,42
